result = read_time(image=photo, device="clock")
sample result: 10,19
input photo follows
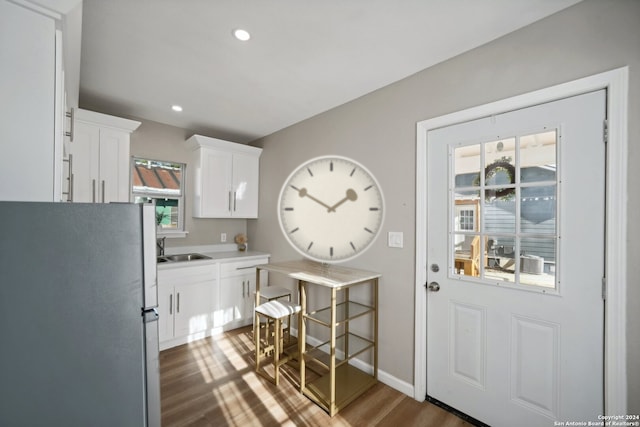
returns 1,50
